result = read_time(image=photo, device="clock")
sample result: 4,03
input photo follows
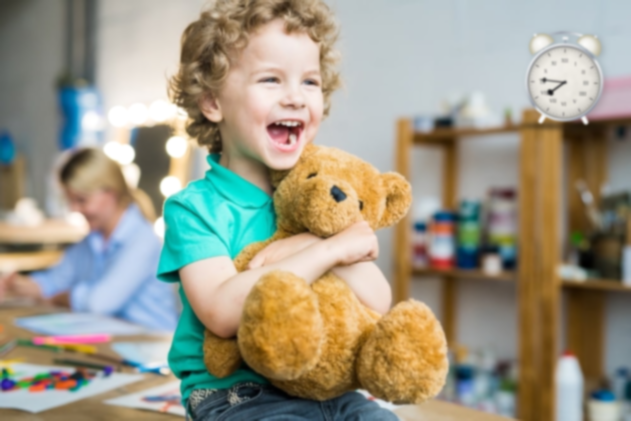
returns 7,46
